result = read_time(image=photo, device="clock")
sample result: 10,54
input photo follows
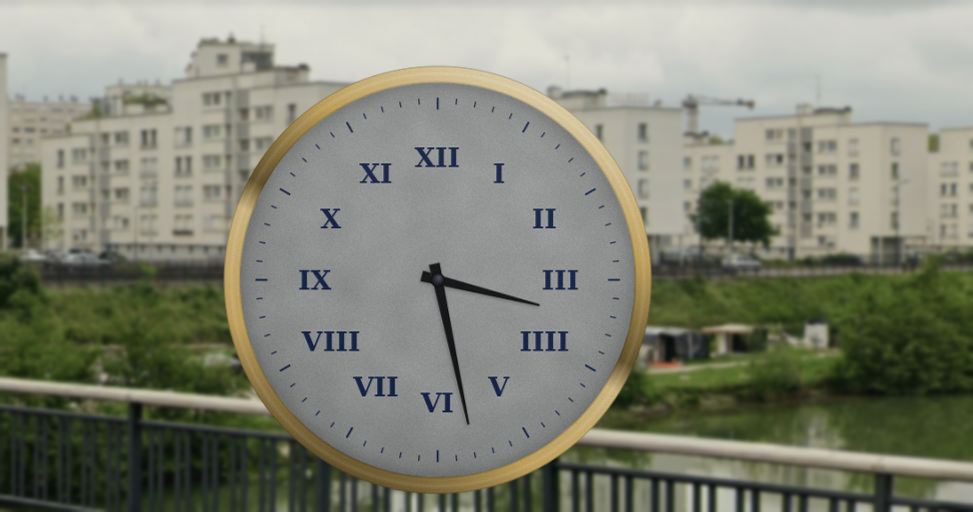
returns 3,28
